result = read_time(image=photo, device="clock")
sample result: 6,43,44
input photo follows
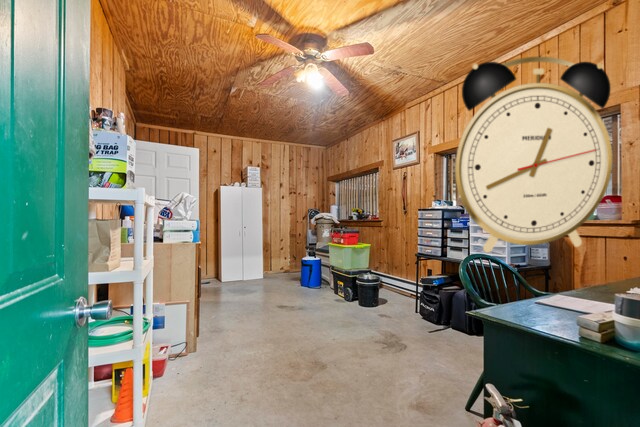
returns 12,41,13
